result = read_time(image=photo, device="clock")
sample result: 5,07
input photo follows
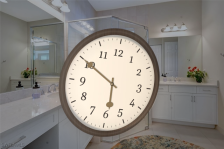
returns 5,50
